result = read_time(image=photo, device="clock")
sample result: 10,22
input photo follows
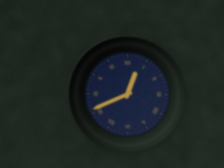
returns 12,41
